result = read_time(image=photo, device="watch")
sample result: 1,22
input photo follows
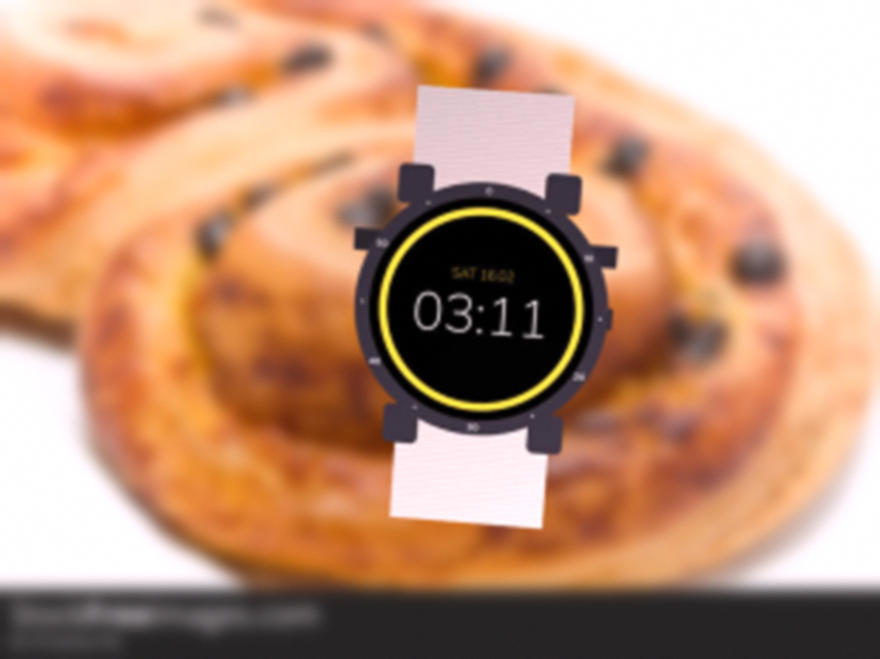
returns 3,11
